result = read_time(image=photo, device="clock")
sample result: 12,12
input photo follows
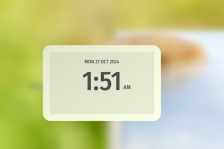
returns 1,51
